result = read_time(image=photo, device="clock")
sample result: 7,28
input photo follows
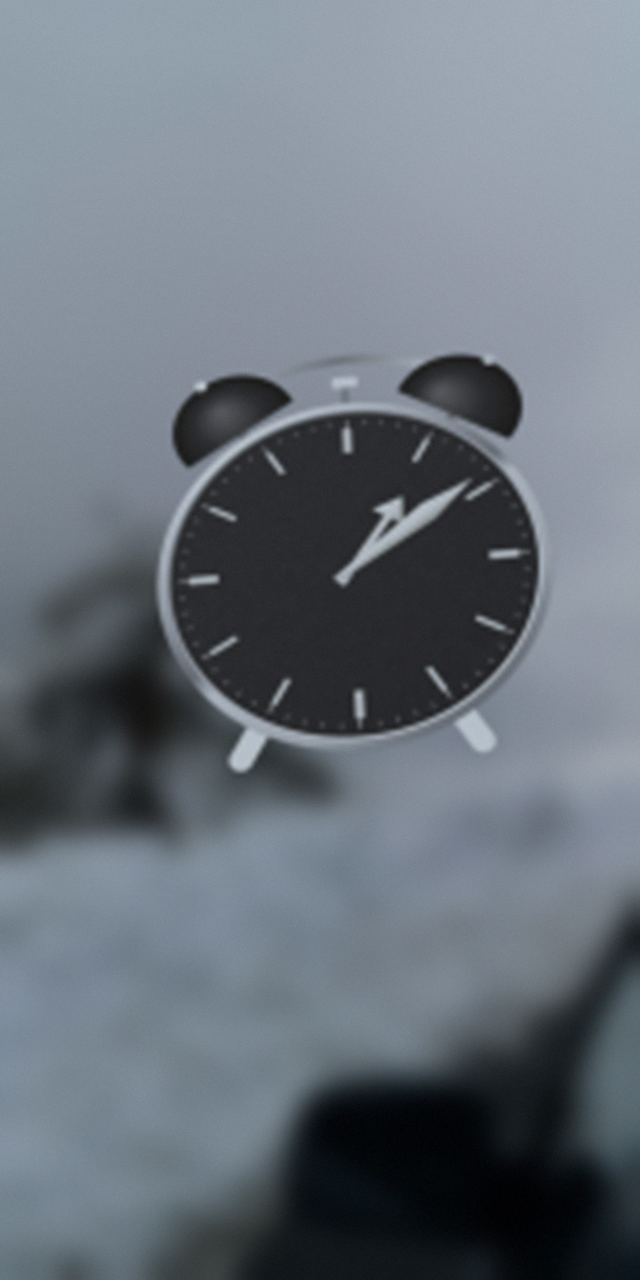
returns 1,09
